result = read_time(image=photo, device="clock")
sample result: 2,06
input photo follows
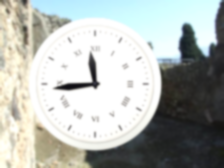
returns 11,44
